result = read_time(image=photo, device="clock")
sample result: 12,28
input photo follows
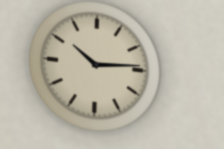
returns 10,14
